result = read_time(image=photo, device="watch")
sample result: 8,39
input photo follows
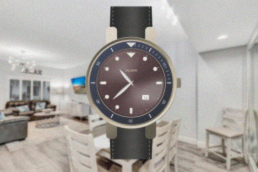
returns 10,38
